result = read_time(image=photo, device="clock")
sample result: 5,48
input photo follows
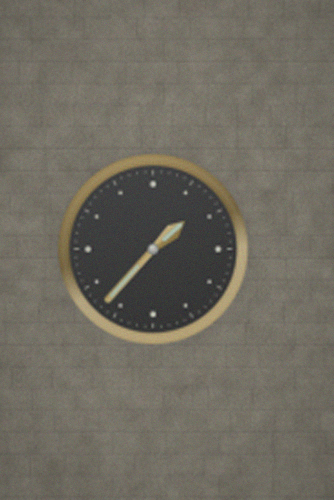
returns 1,37
